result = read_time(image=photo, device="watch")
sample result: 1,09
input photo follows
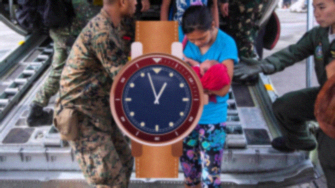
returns 12,57
